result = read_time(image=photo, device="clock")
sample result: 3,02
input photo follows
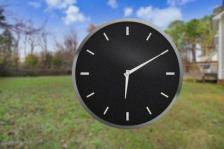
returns 6,10
